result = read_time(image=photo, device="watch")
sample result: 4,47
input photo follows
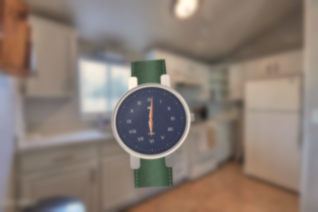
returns 6,01
